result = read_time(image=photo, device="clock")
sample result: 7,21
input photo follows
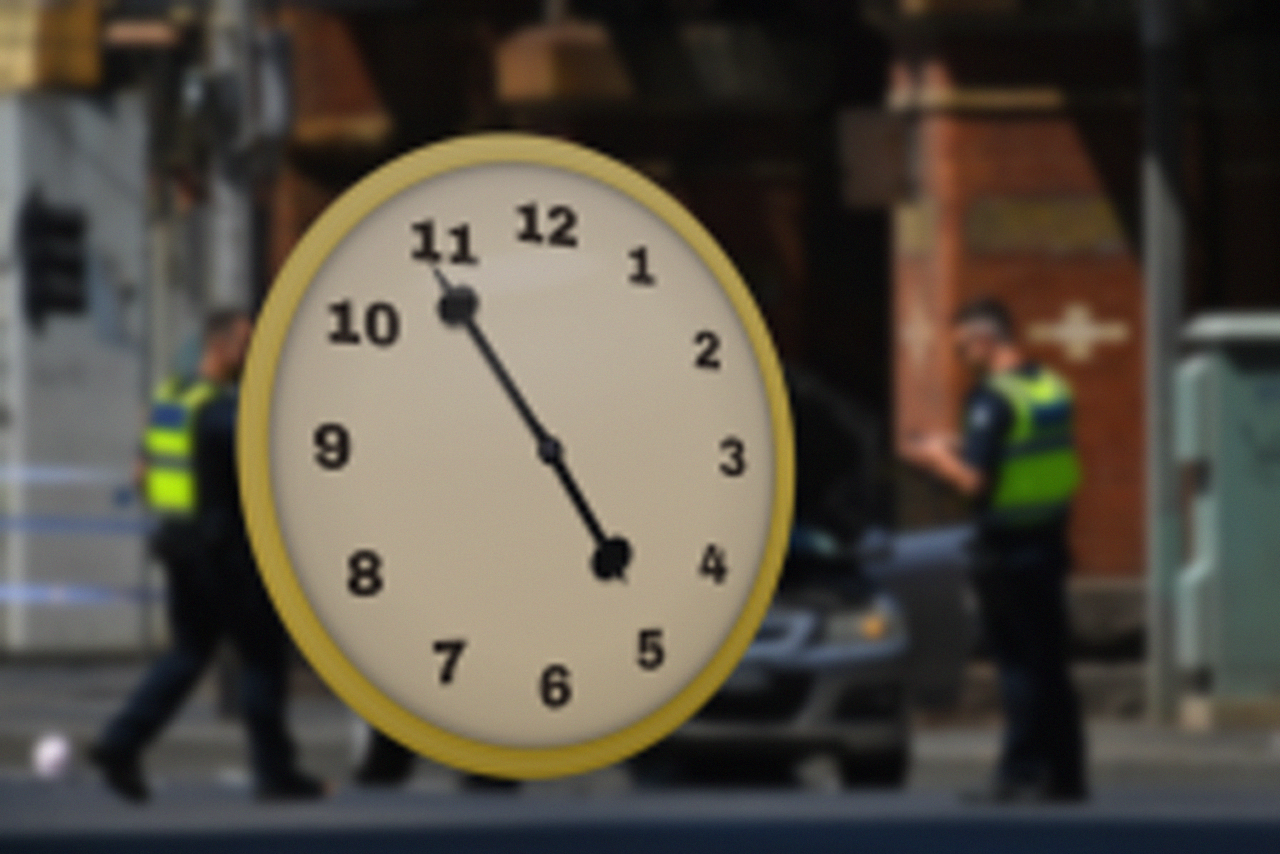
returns 4,54
